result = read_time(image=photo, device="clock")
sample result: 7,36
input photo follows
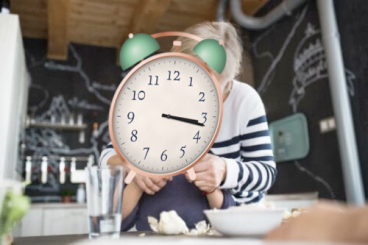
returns 3,17
